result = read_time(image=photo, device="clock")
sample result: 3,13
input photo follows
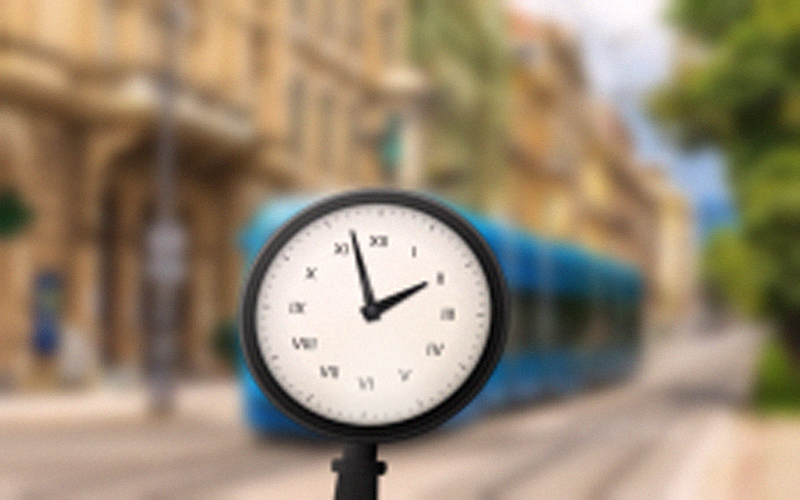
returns 1,57
